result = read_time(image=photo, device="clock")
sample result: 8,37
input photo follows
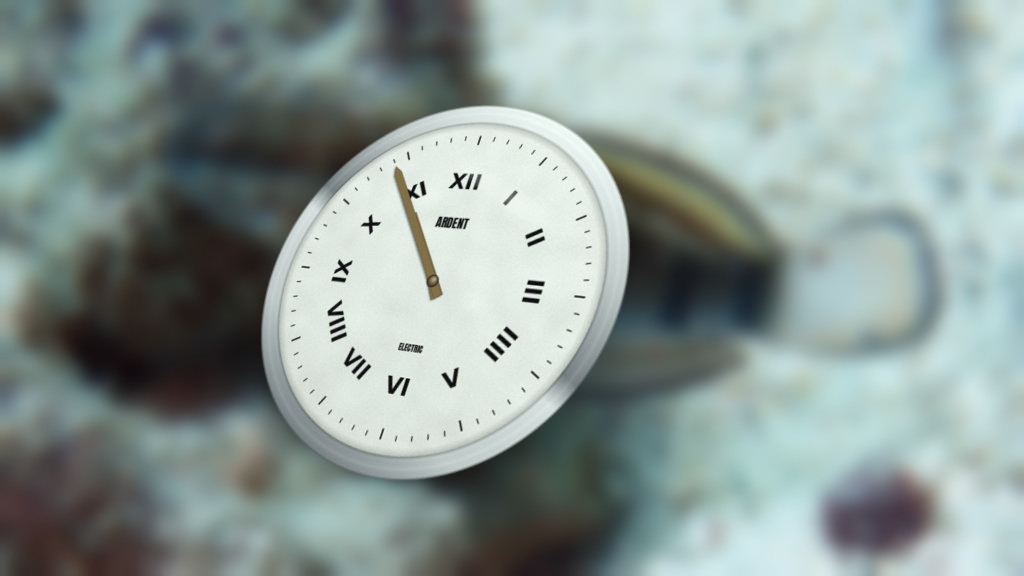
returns 10,54
